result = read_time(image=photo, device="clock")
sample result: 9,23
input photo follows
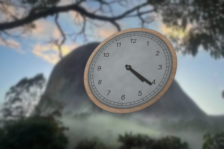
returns 4,21
